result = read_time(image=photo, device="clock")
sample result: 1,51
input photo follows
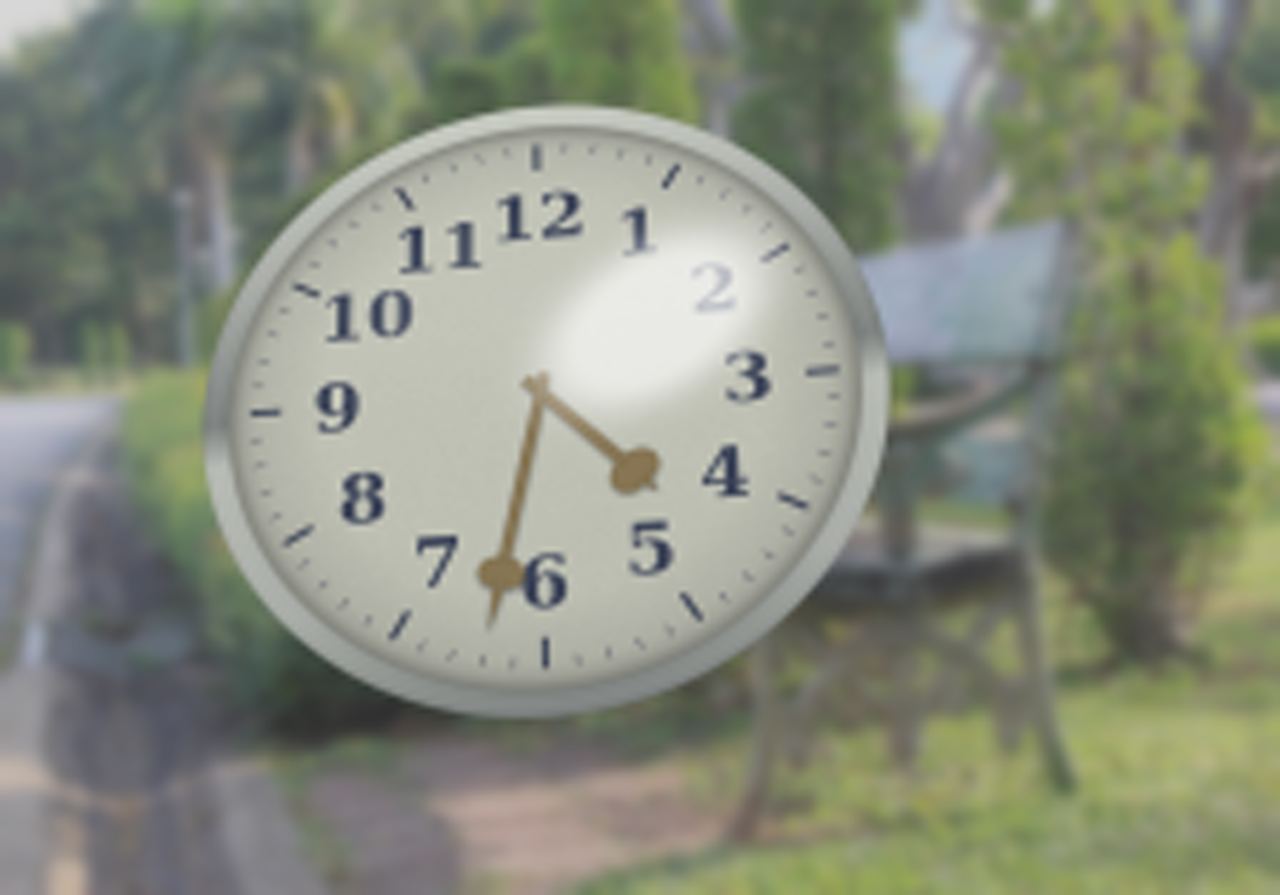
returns 4,32
